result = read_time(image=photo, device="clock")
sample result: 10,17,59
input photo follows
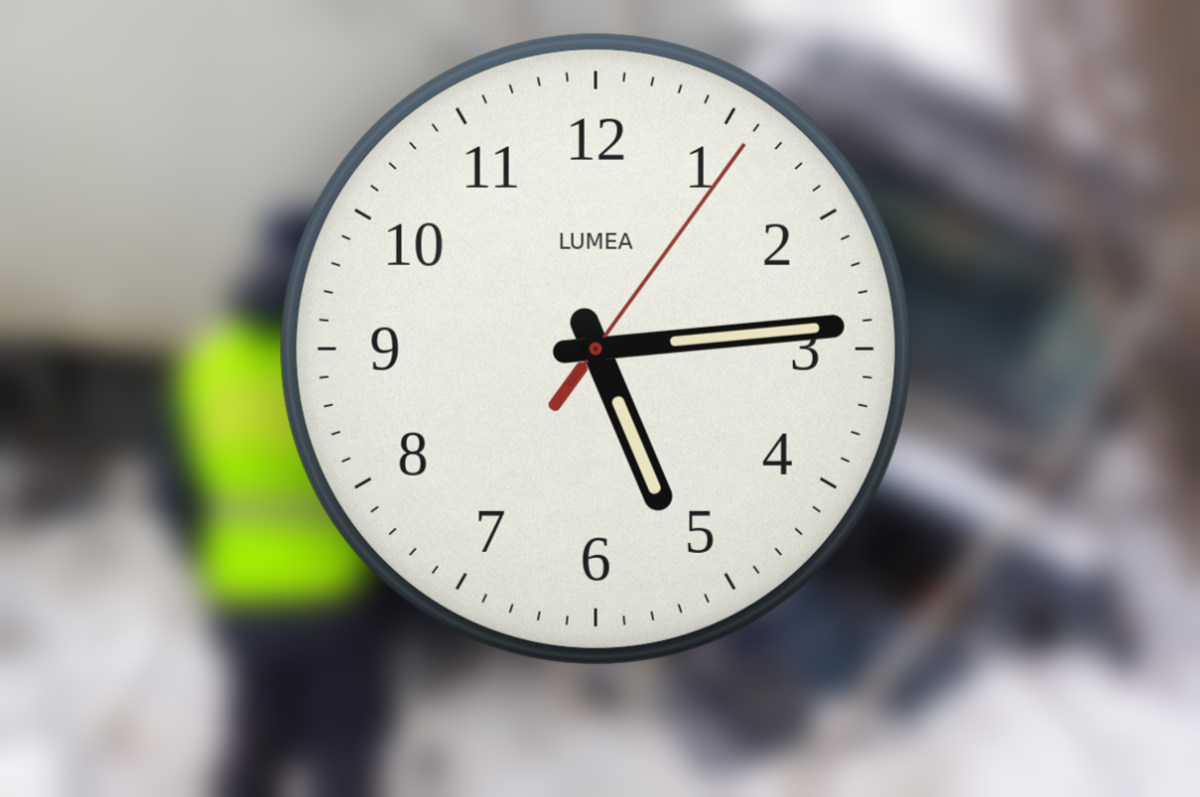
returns 5,14,06
